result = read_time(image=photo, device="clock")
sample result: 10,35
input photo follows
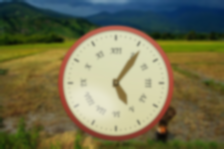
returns 5,06
